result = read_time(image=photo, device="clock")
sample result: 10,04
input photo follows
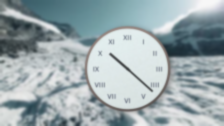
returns 10,22
